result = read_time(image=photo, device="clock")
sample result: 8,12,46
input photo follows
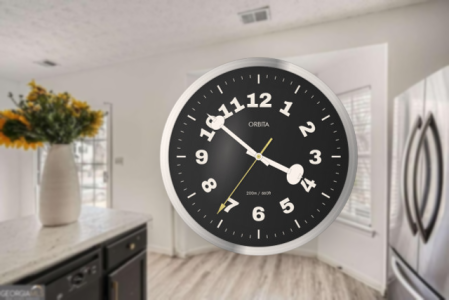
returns 3,51,36
